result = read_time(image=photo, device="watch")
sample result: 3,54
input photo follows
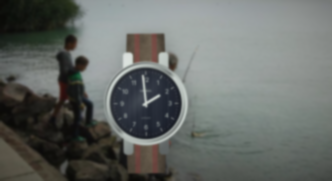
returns 1,59
